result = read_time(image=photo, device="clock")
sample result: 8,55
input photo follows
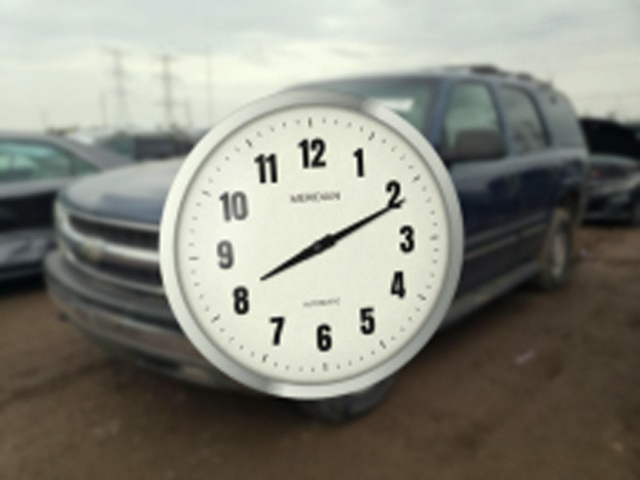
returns 8,11
